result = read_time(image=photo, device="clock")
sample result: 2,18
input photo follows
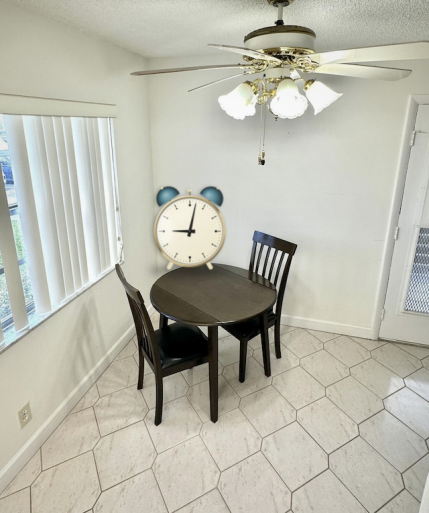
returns 9,02
